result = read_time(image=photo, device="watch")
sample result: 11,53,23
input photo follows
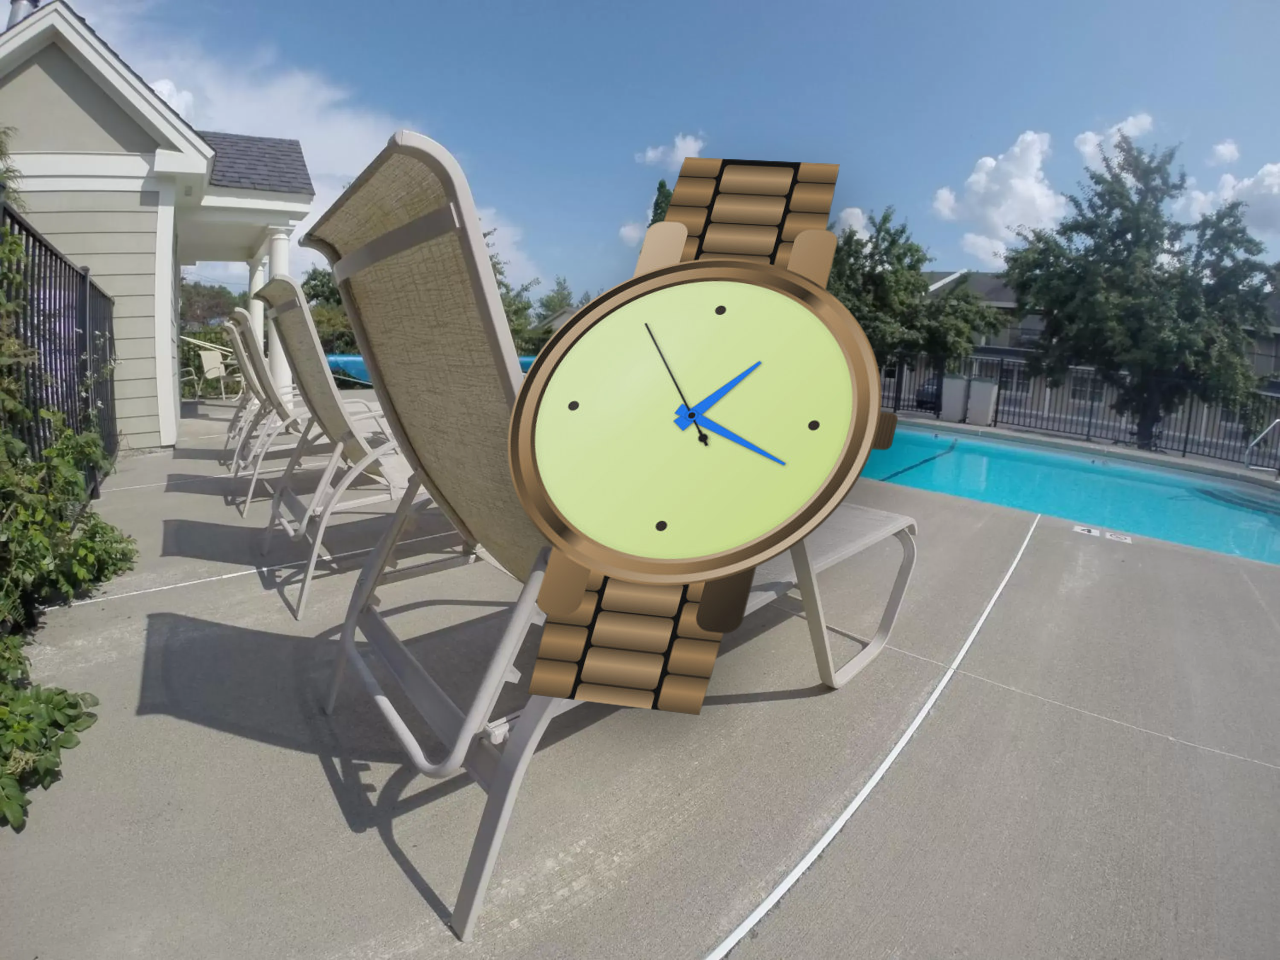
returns 1,18,54
